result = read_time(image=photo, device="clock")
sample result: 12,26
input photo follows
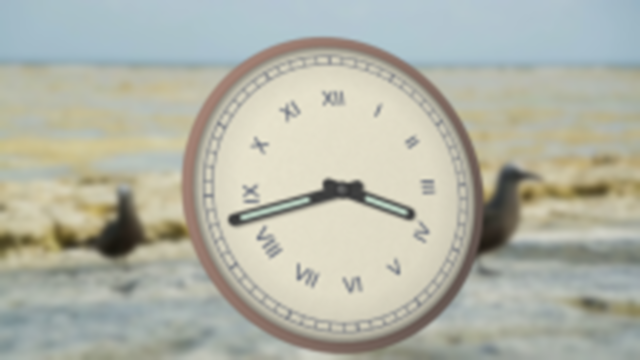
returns 3,43
